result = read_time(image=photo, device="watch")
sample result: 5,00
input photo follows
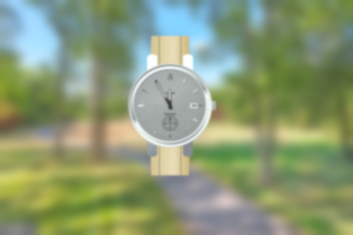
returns 11,55
